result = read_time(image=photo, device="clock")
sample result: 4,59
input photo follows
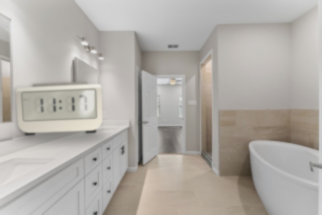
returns 11,17
